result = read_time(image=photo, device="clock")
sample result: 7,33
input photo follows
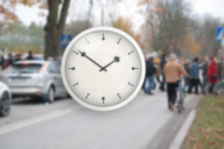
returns 1,51
